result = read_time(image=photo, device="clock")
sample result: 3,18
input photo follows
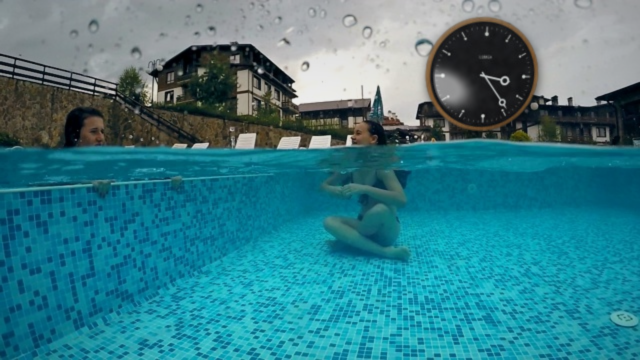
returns 3,24
